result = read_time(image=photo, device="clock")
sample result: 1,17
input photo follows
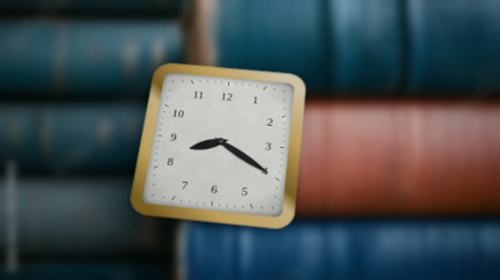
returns 8,20
